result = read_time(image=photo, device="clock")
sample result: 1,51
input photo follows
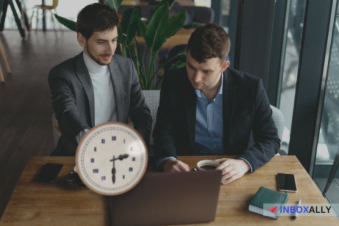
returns 2,30
